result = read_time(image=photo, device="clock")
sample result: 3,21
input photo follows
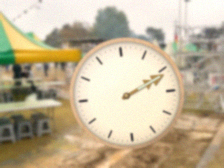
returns 2,11
